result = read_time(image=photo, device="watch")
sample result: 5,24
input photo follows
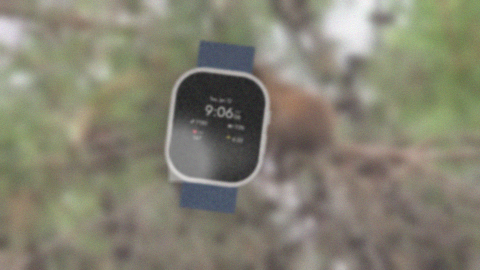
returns 9,06
